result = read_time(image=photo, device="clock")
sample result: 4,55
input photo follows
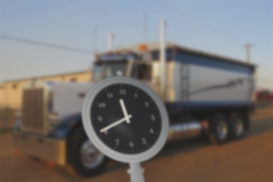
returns 11,41
